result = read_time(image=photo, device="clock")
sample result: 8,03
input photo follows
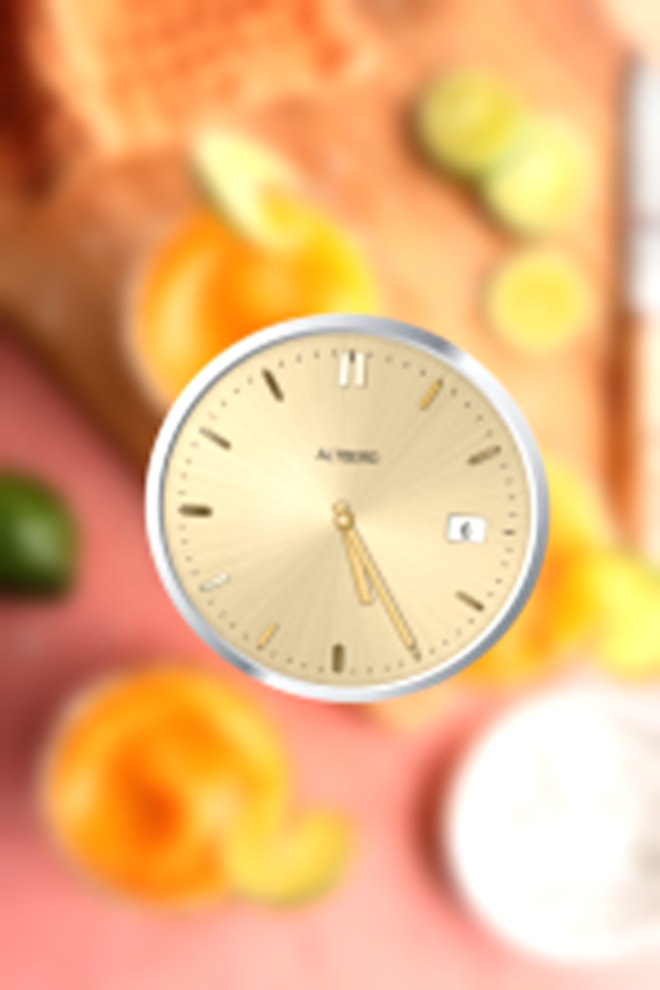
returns 5,25
